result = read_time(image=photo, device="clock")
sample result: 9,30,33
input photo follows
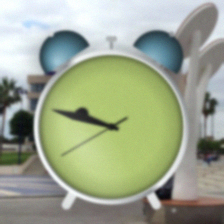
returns 9,47,40
